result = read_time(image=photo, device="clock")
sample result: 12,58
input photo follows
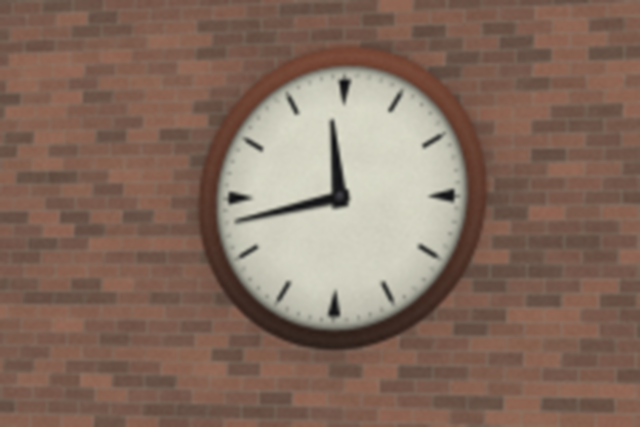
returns 11,43
